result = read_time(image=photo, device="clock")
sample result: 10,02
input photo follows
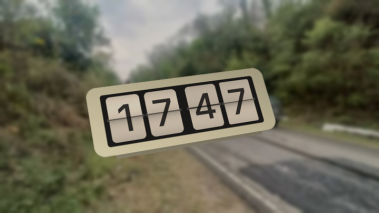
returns 17,47
